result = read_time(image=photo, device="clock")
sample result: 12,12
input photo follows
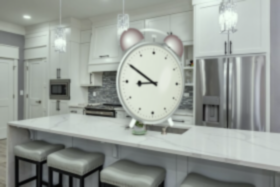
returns 8,50
